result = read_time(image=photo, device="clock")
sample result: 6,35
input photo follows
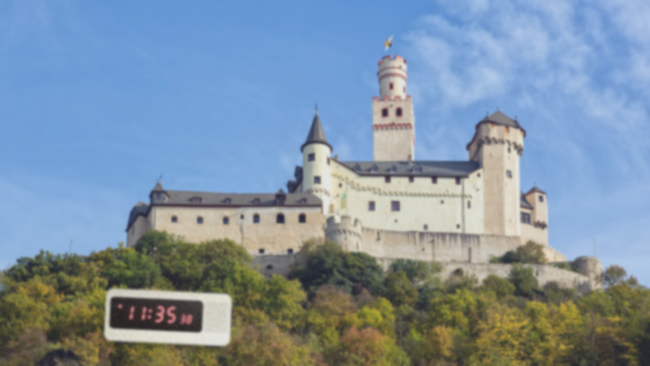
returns 11,35
